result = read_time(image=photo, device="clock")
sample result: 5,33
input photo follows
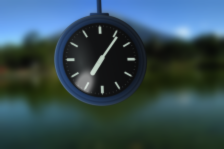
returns 7,06
